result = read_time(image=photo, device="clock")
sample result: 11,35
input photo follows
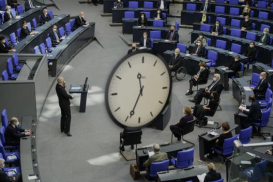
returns 11,34
